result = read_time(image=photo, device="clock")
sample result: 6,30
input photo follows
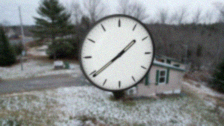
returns 1,39
